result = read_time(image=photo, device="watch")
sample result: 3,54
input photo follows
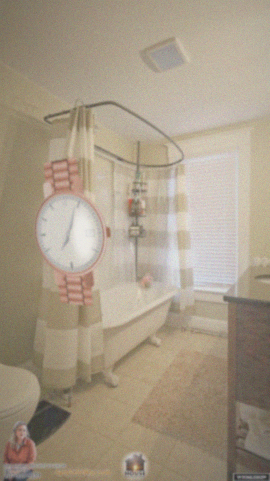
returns 7,04
